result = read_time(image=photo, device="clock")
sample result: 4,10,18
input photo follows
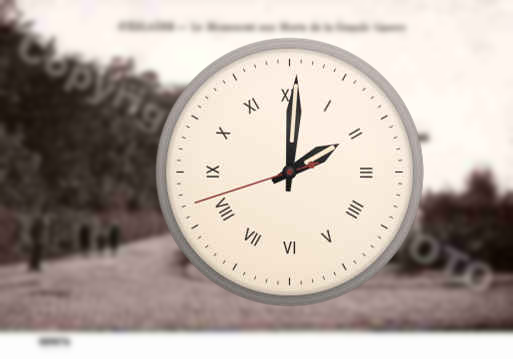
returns 2,00,42
